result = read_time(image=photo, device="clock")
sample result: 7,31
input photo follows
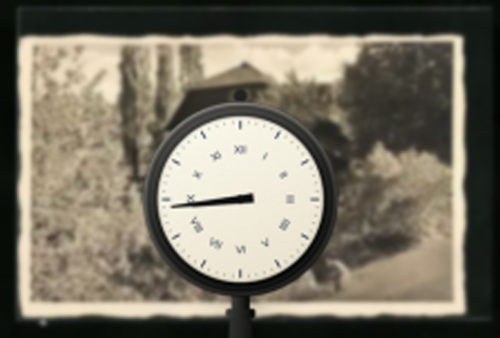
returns 8,44
